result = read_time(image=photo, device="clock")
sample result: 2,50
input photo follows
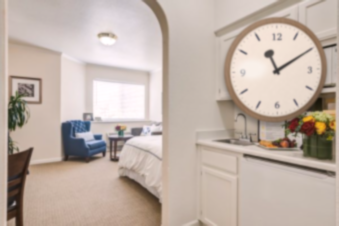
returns 11,10
